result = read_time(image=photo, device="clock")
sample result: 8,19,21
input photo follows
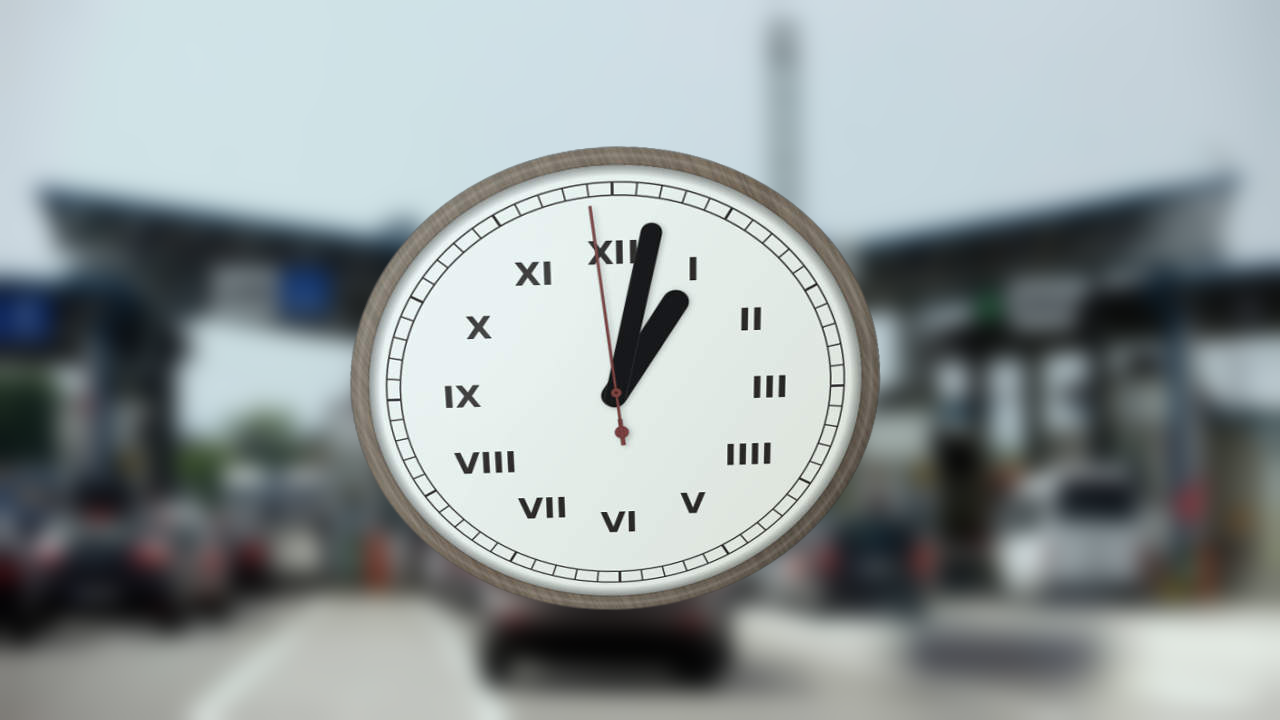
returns 1,01,59
